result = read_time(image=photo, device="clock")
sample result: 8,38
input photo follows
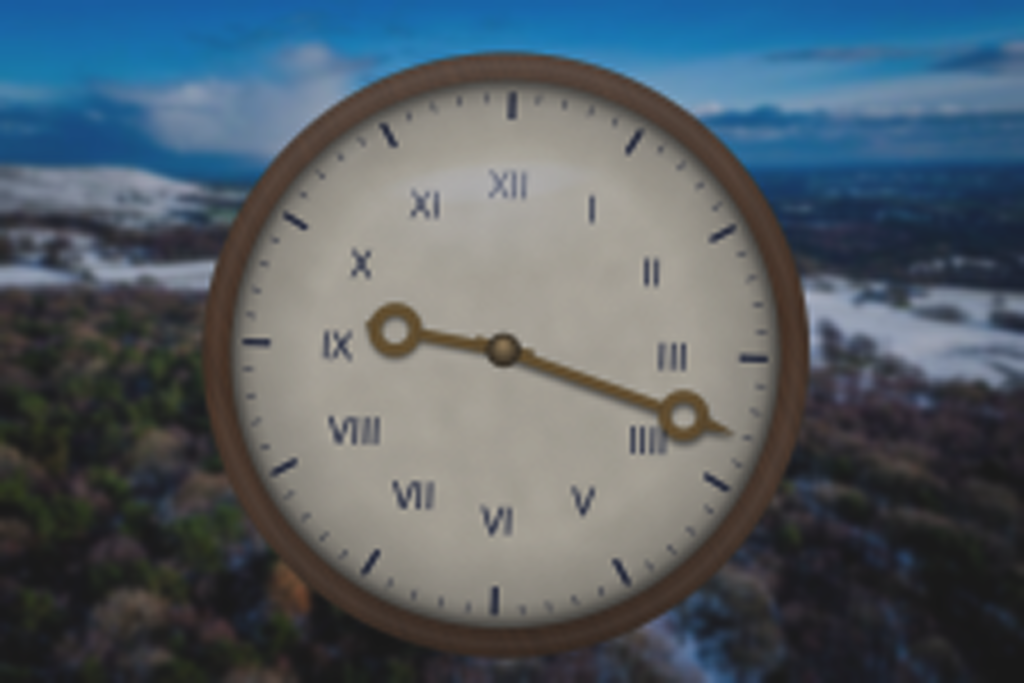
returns 9,18
